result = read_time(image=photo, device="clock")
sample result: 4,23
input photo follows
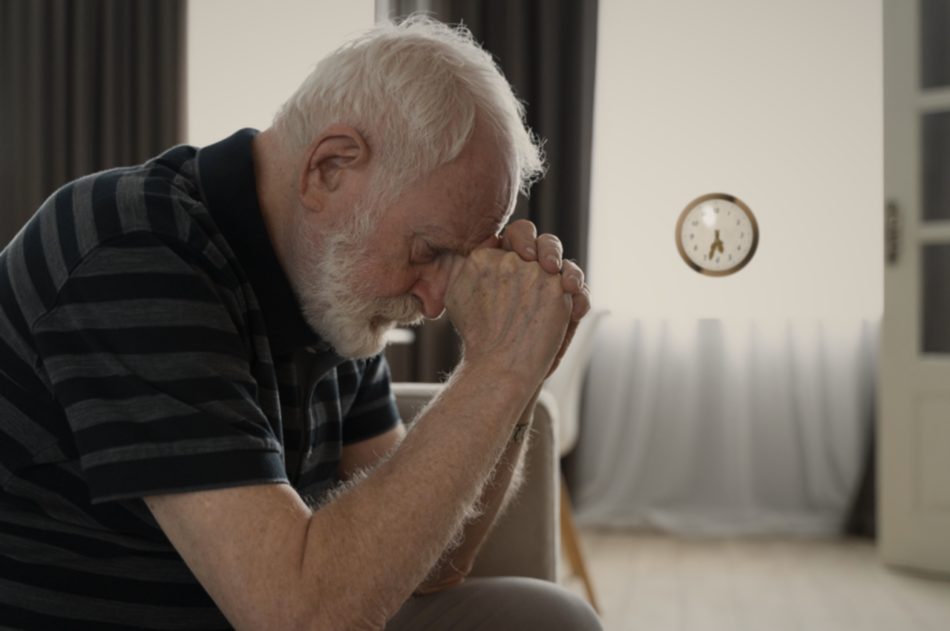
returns 5,33
